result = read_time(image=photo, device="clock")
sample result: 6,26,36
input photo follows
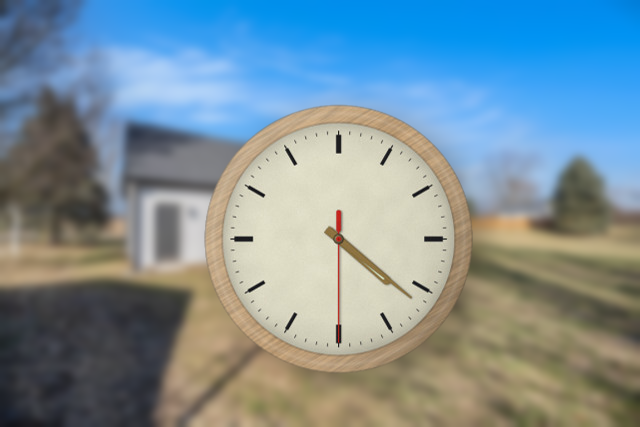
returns 4,21,30
